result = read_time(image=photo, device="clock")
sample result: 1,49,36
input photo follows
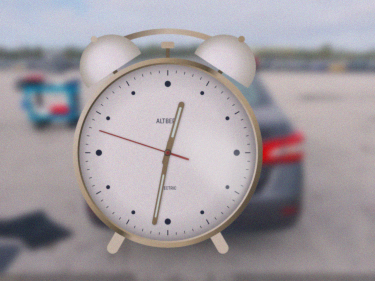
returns 12,31,48
